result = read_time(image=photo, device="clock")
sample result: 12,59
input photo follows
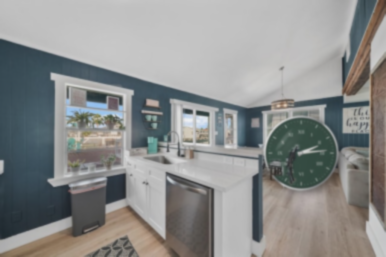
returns 2,14
